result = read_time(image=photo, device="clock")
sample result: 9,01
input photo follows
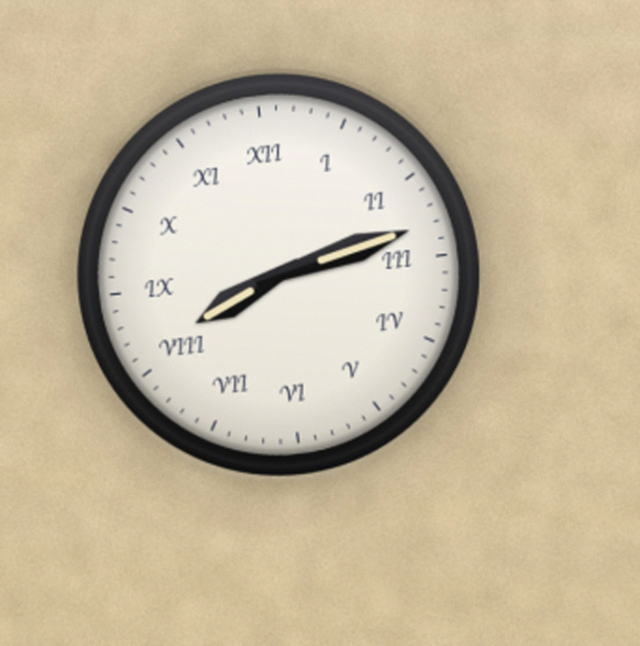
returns 8,13
